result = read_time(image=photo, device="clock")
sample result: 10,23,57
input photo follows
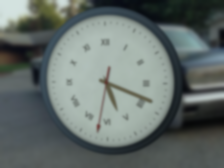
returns 5,18,32
